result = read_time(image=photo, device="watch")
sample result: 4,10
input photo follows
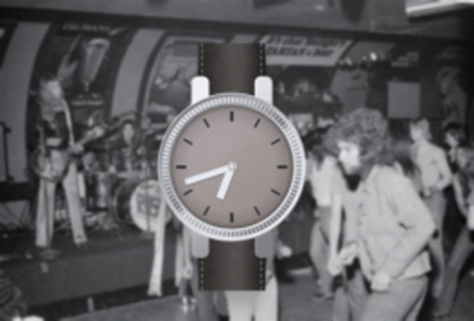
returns 6,42
